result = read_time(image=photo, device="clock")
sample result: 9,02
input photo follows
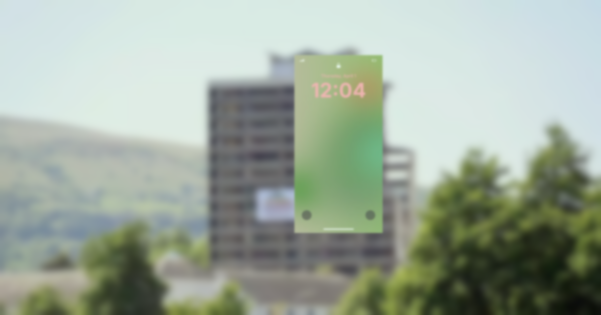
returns 12,04
